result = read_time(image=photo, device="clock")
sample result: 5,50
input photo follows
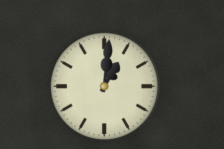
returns 1,01
